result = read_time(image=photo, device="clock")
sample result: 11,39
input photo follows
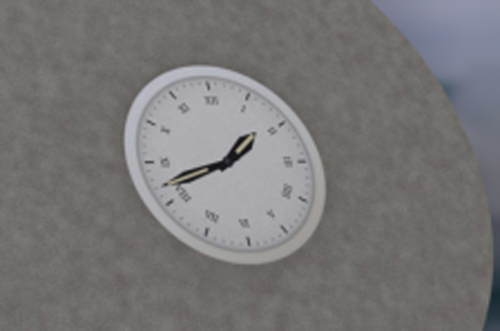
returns 1,42
